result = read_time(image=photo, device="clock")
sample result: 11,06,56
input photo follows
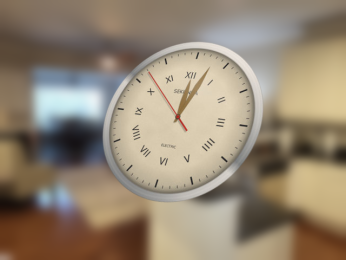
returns 12,02,52
